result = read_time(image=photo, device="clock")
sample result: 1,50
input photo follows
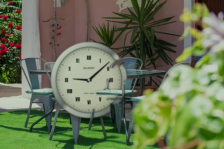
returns 9,08
